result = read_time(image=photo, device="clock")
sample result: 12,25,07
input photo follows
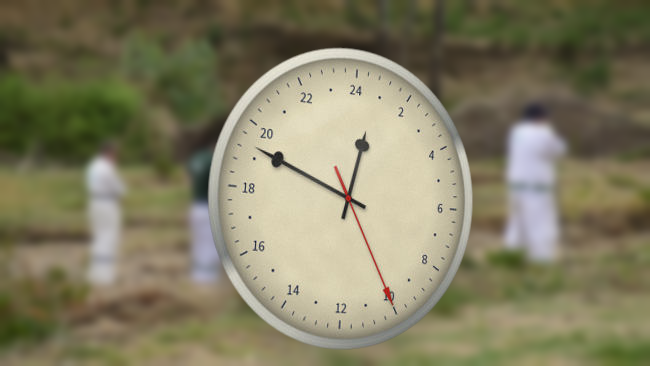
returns 0,48,25
